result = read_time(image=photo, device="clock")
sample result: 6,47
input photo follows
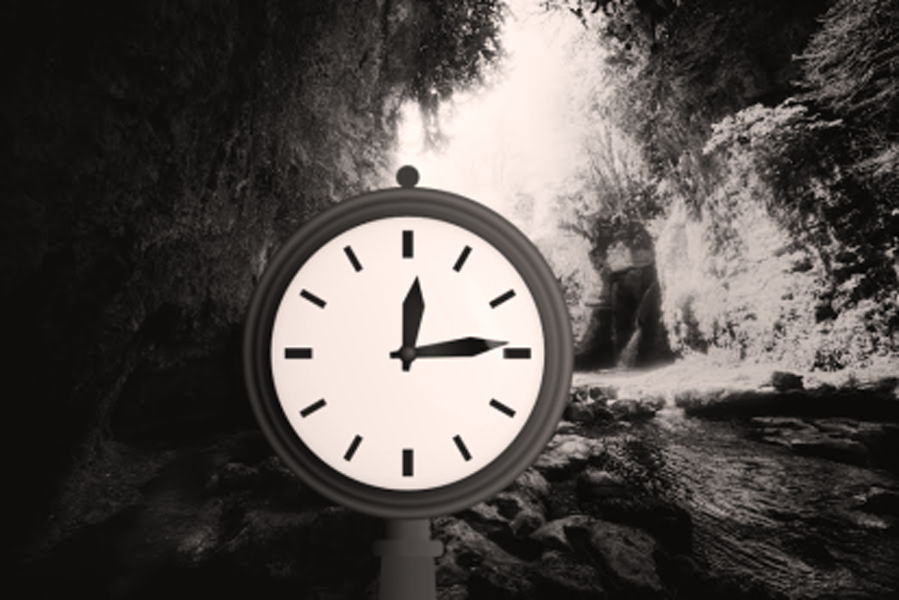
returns 12,14
